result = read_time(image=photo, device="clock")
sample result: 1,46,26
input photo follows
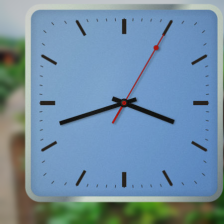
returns 3,42,05
